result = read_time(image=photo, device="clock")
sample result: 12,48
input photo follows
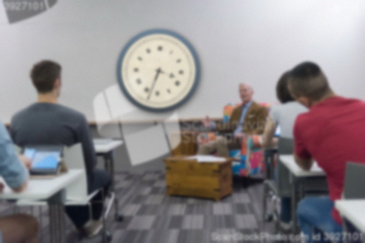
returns 3,33
